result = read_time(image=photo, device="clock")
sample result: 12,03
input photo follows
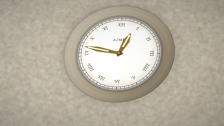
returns 12,47
